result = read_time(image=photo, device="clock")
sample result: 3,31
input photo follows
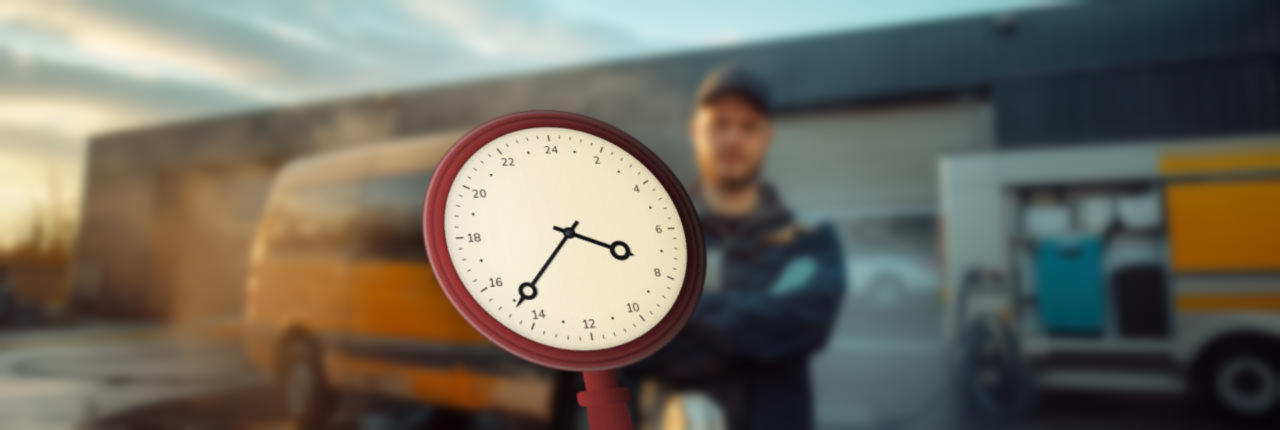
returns 7,37
